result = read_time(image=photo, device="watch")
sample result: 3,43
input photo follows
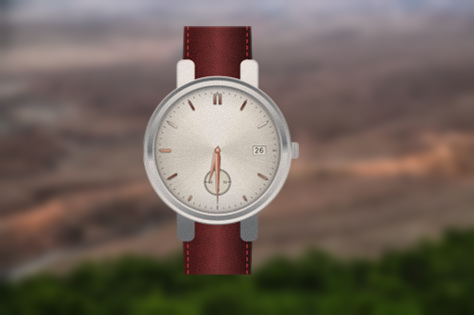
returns 6,30
